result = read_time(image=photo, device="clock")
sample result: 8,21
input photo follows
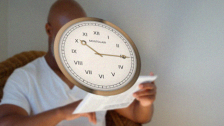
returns 10,15
